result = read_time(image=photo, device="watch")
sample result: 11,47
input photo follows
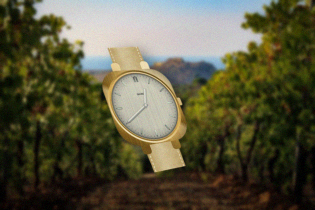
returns 12,40
